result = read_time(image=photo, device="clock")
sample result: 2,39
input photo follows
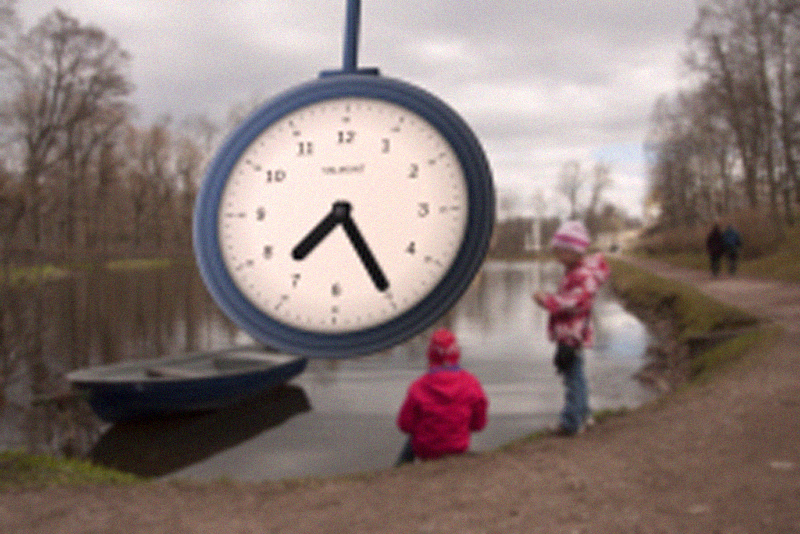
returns 7,25
